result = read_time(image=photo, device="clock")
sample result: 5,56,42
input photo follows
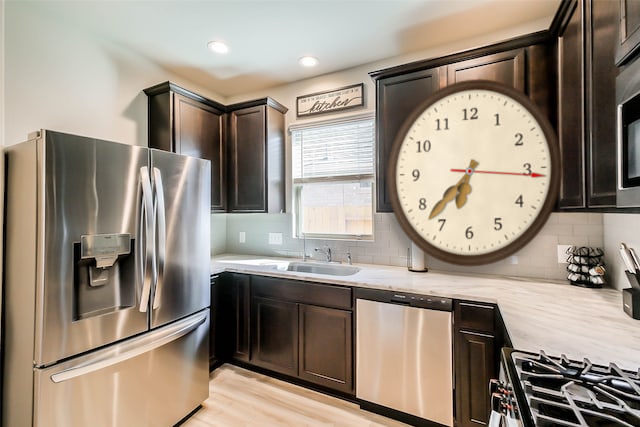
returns 6,37,16
